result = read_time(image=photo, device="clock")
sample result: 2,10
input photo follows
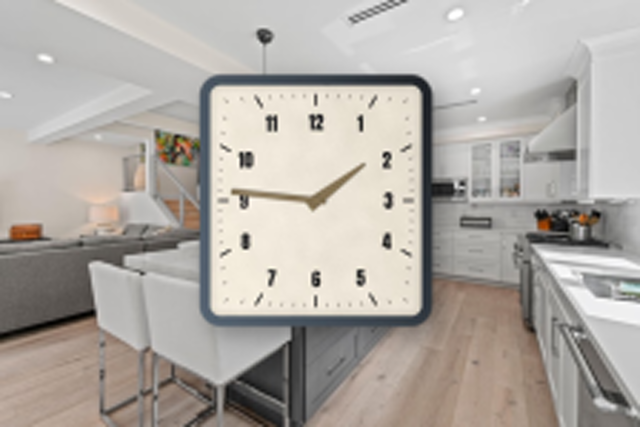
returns 1,46
